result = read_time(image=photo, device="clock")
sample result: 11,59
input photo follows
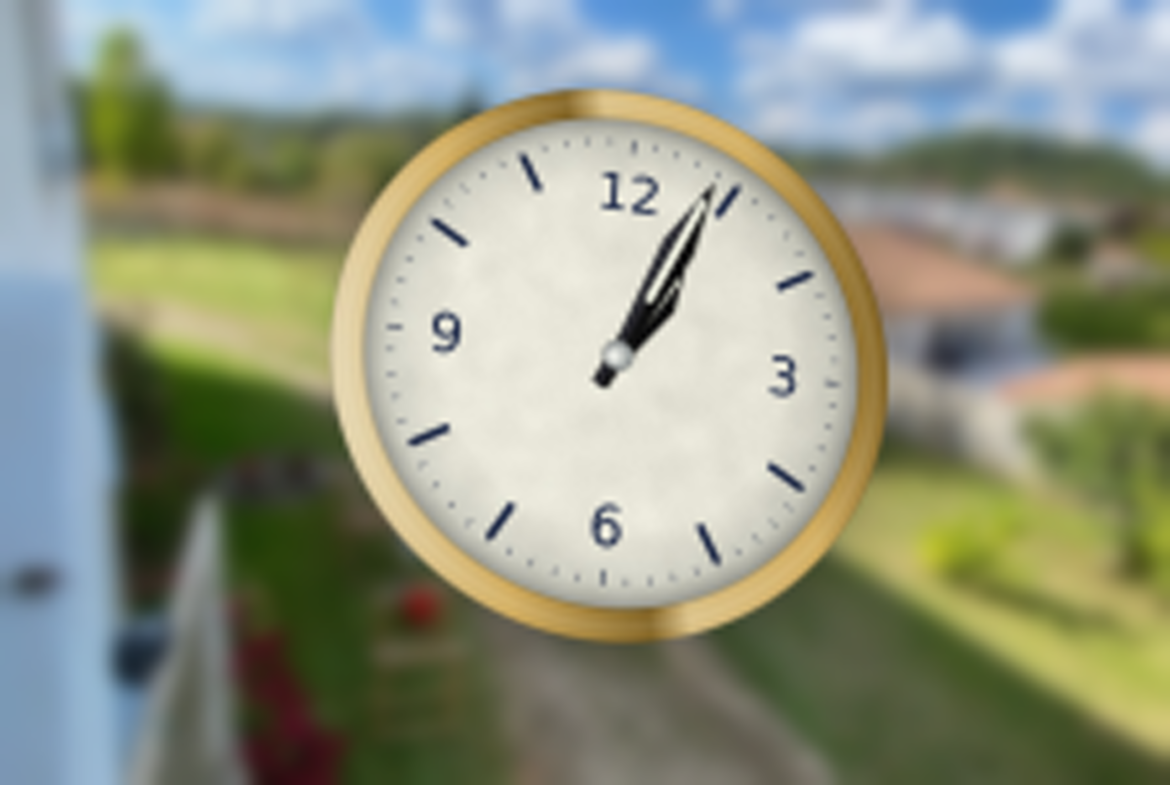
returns 1,04
